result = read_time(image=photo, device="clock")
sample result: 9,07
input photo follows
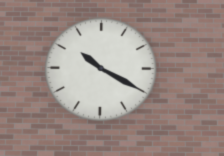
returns 10,20
